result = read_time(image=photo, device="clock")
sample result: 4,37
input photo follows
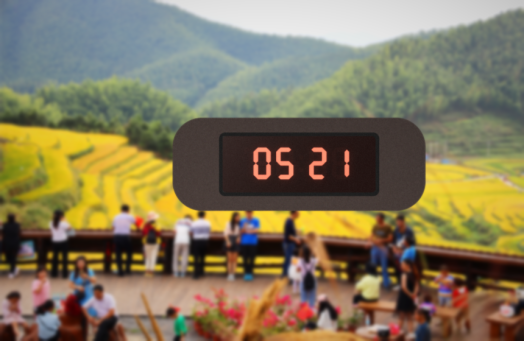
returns 5,21
